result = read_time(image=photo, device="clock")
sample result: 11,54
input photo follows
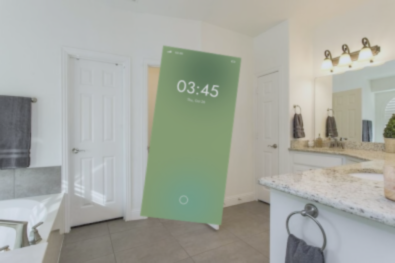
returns 3,45
